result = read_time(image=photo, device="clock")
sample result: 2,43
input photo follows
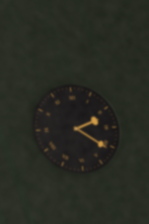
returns 2,21
